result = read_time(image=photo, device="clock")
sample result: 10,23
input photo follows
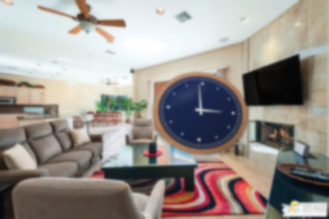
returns 2,59
